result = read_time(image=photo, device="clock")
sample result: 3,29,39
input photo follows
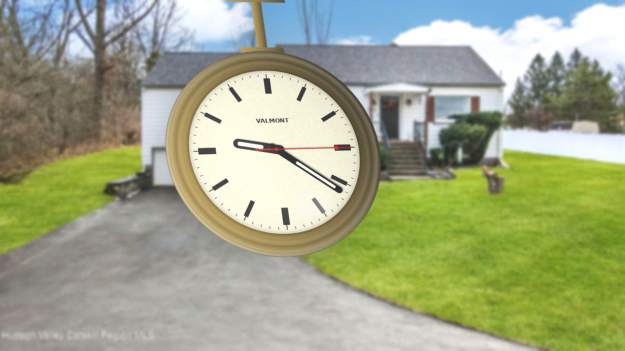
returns 9,21,15
